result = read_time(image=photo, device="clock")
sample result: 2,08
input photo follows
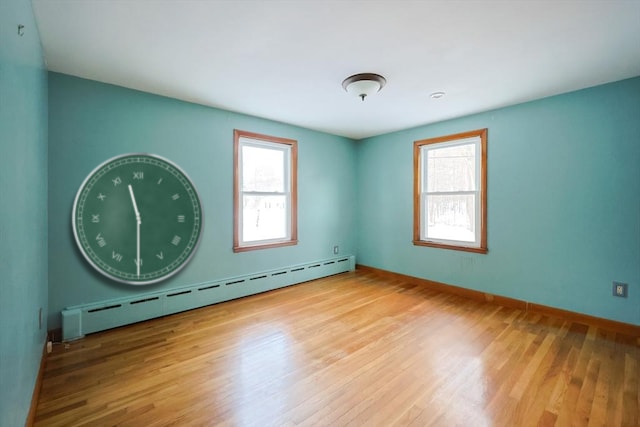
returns 11,30
